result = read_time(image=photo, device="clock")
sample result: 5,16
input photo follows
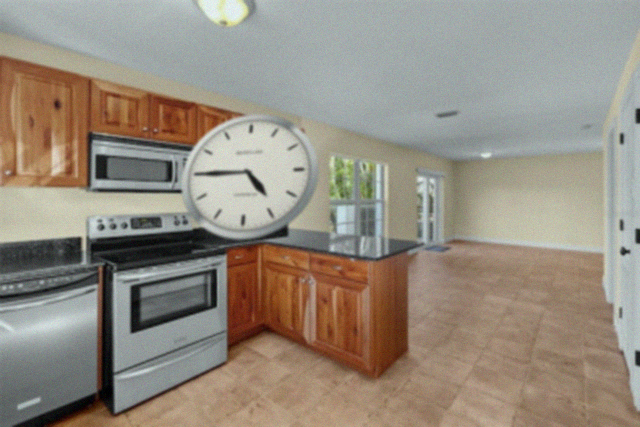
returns 4,45
